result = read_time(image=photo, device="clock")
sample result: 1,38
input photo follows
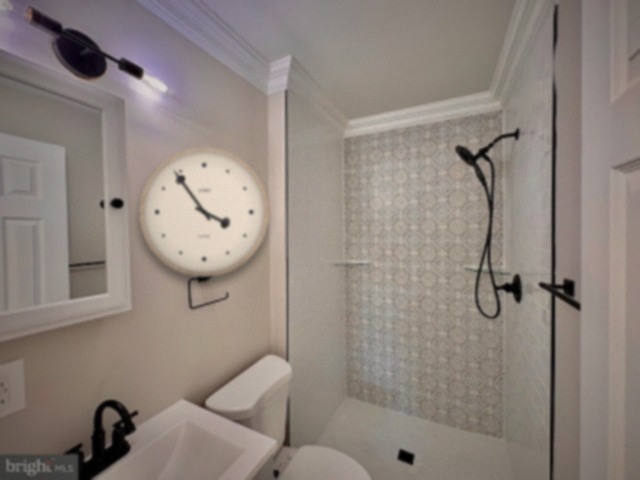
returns 3,54
